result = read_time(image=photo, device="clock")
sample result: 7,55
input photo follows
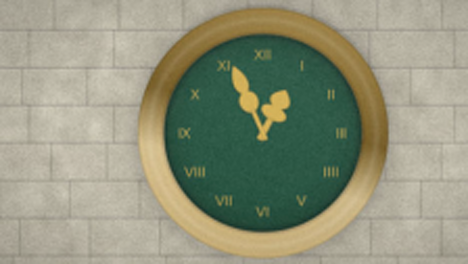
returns 12,56
